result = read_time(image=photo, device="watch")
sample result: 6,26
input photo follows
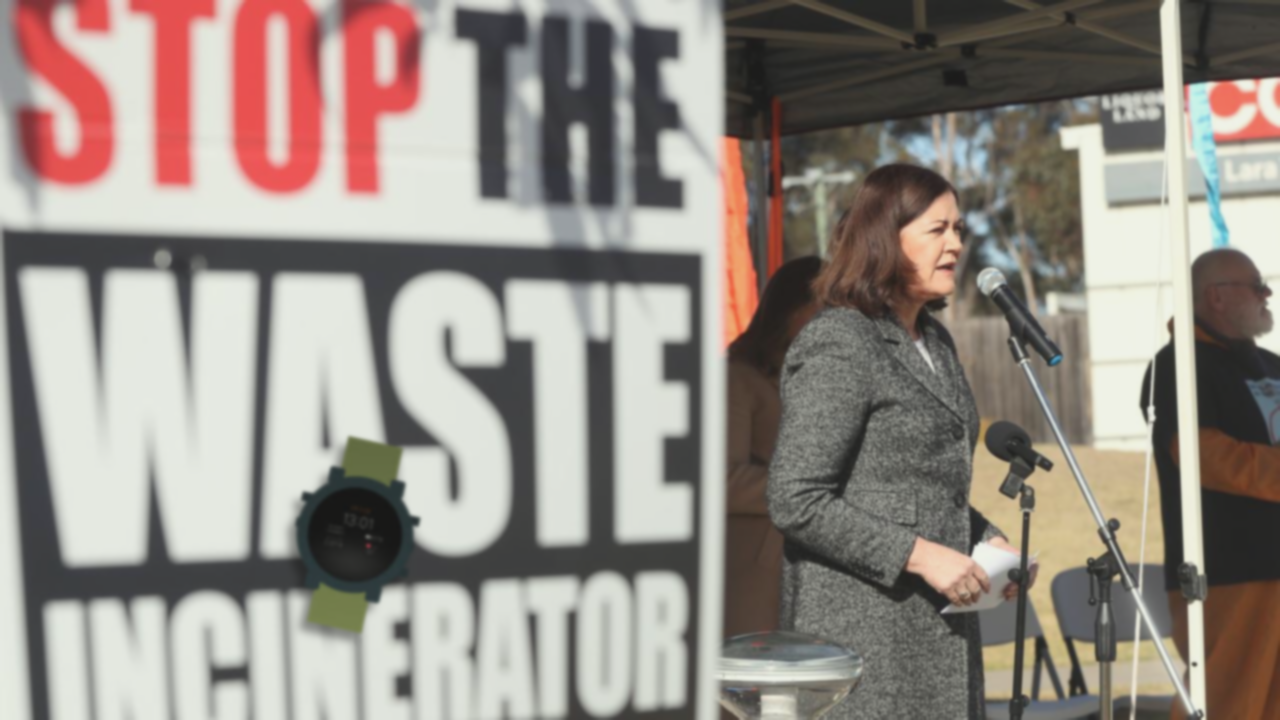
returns 13,01
